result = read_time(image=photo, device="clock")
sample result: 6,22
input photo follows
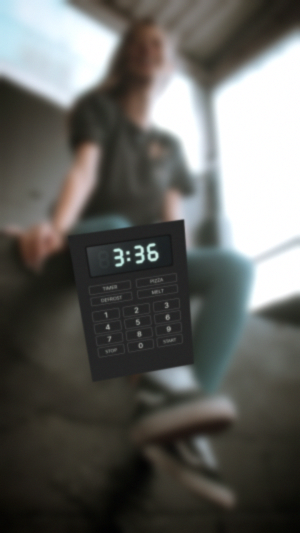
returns 3,36
